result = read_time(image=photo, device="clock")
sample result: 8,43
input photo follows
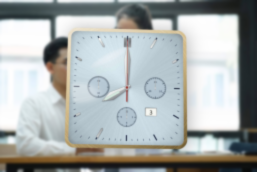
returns 8,00
